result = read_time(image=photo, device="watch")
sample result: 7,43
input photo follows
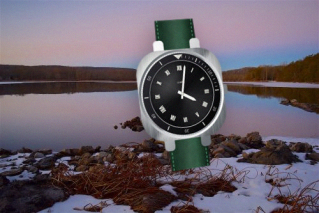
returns 4,02
